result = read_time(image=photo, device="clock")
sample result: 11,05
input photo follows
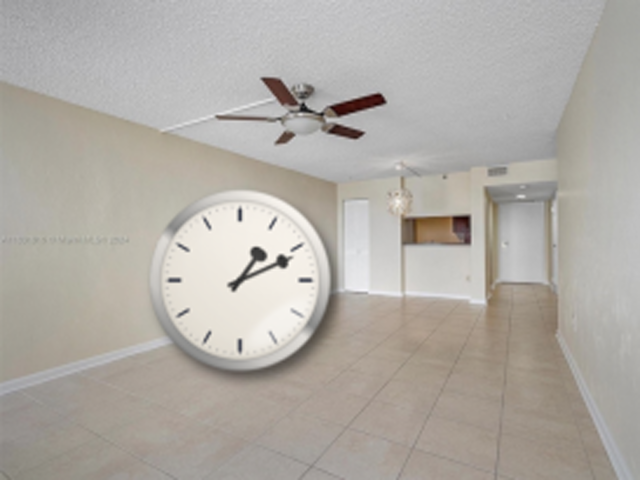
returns 1,11
